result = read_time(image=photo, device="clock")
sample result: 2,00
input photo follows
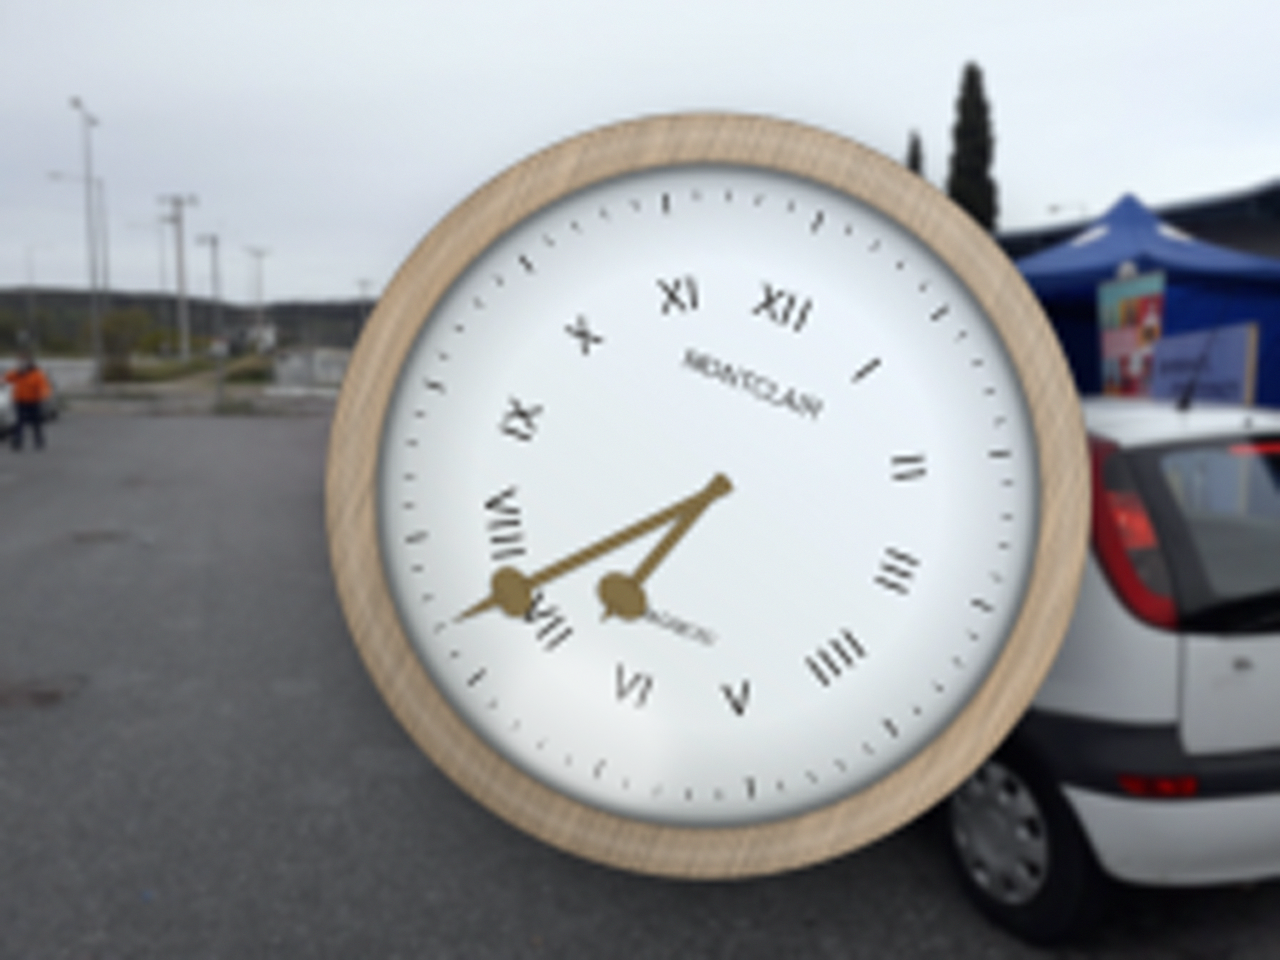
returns 6,37
